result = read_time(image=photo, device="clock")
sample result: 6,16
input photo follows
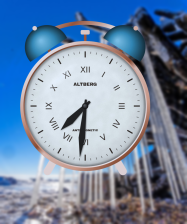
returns 7,31
